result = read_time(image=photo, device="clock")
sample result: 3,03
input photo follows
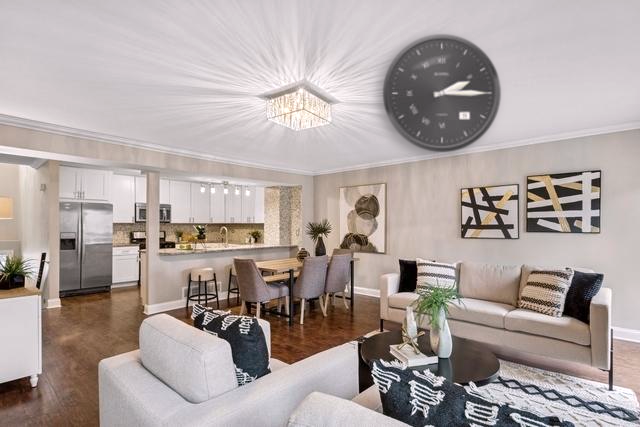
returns 2,15
